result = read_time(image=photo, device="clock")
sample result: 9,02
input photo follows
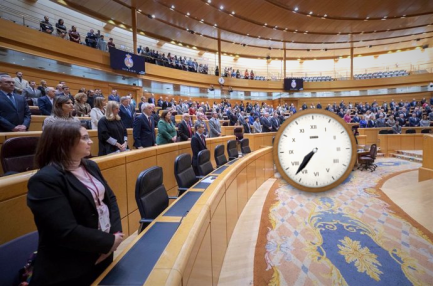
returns 7,37
